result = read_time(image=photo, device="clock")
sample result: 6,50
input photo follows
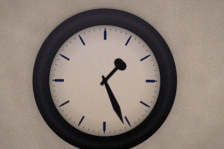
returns 1,26
